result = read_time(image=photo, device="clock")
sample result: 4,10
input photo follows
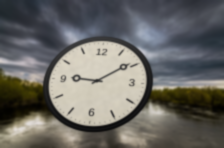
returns 9,09
